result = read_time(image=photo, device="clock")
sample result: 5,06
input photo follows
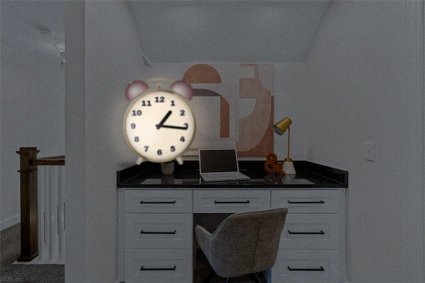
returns 1,16
